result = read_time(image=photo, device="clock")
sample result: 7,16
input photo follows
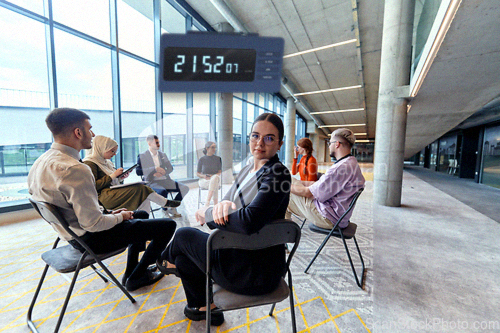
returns 21,52
